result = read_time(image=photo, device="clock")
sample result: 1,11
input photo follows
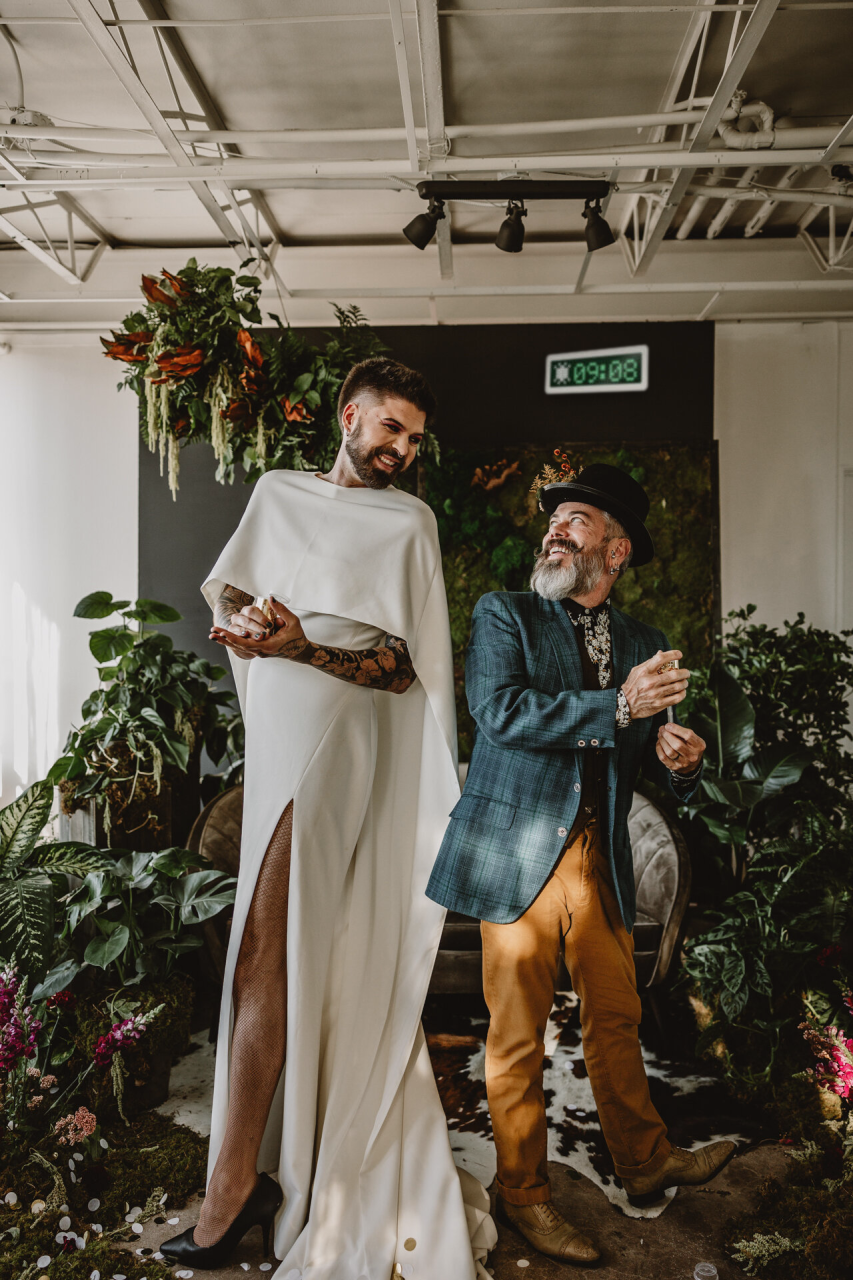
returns 9,08
